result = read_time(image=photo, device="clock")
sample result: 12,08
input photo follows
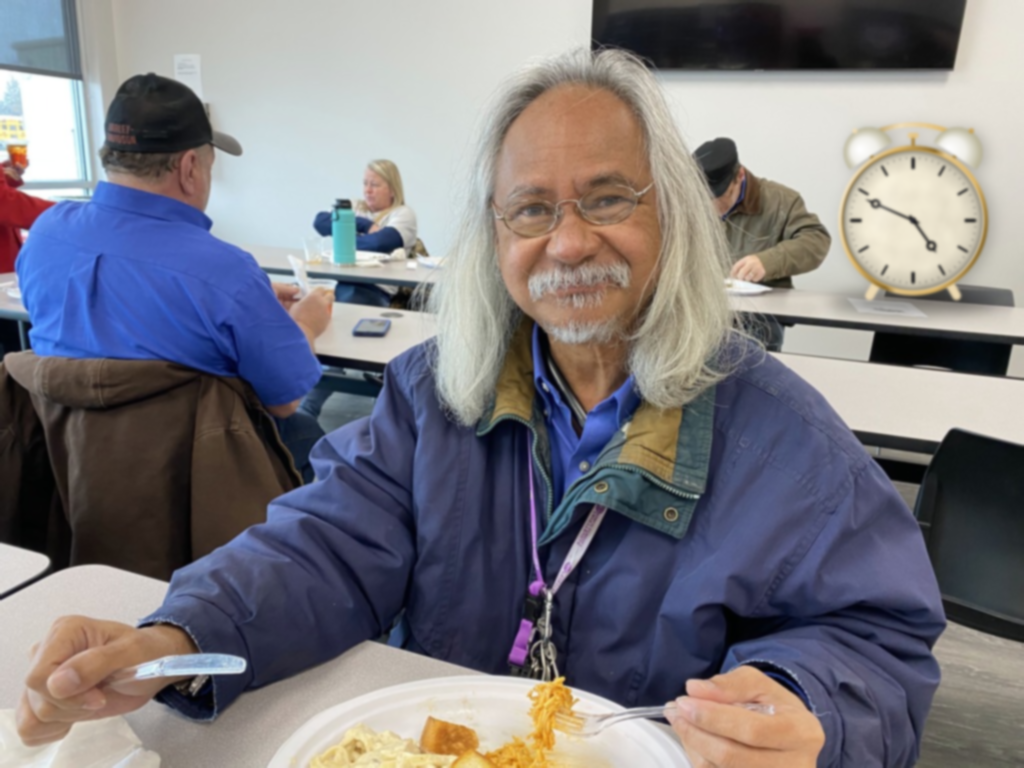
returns 4,49
